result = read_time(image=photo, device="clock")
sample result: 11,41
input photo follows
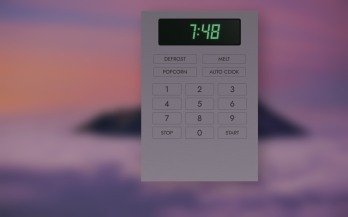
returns 7,48
